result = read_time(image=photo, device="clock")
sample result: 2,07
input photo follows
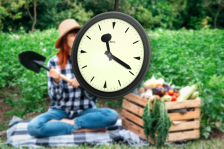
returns 11,19
